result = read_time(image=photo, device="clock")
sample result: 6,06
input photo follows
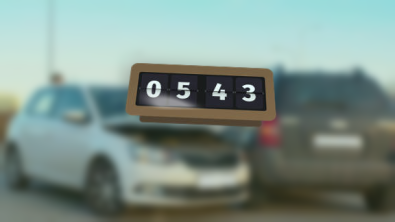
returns 5,43
